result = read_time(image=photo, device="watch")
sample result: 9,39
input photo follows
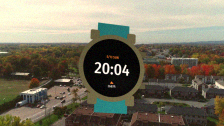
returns 20,04
